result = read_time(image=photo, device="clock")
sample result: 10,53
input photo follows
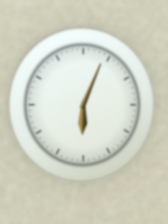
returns 6,04
